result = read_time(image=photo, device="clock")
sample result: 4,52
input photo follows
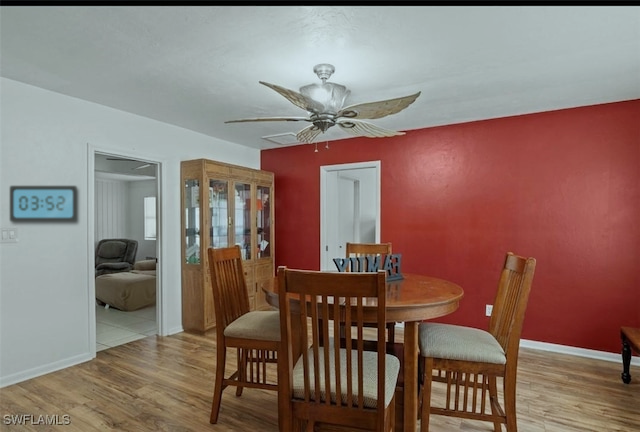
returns 3,52
